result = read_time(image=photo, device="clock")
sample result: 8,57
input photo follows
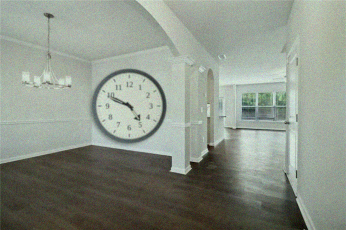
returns 4,49
